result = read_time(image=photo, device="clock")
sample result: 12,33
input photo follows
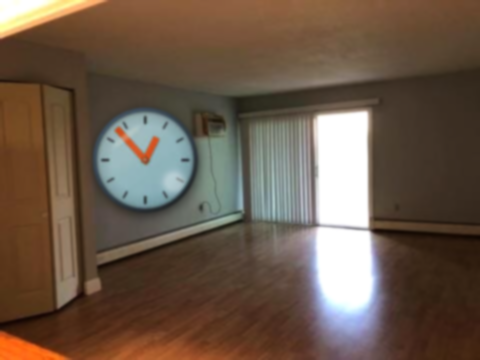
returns 12,53
